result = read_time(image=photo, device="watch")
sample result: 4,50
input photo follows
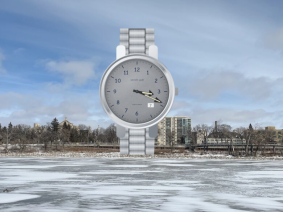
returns 3,19
